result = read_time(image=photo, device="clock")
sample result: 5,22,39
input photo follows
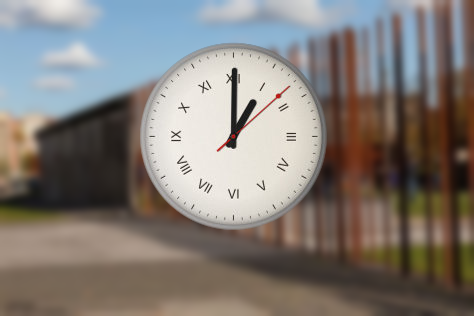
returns 1,00,08
